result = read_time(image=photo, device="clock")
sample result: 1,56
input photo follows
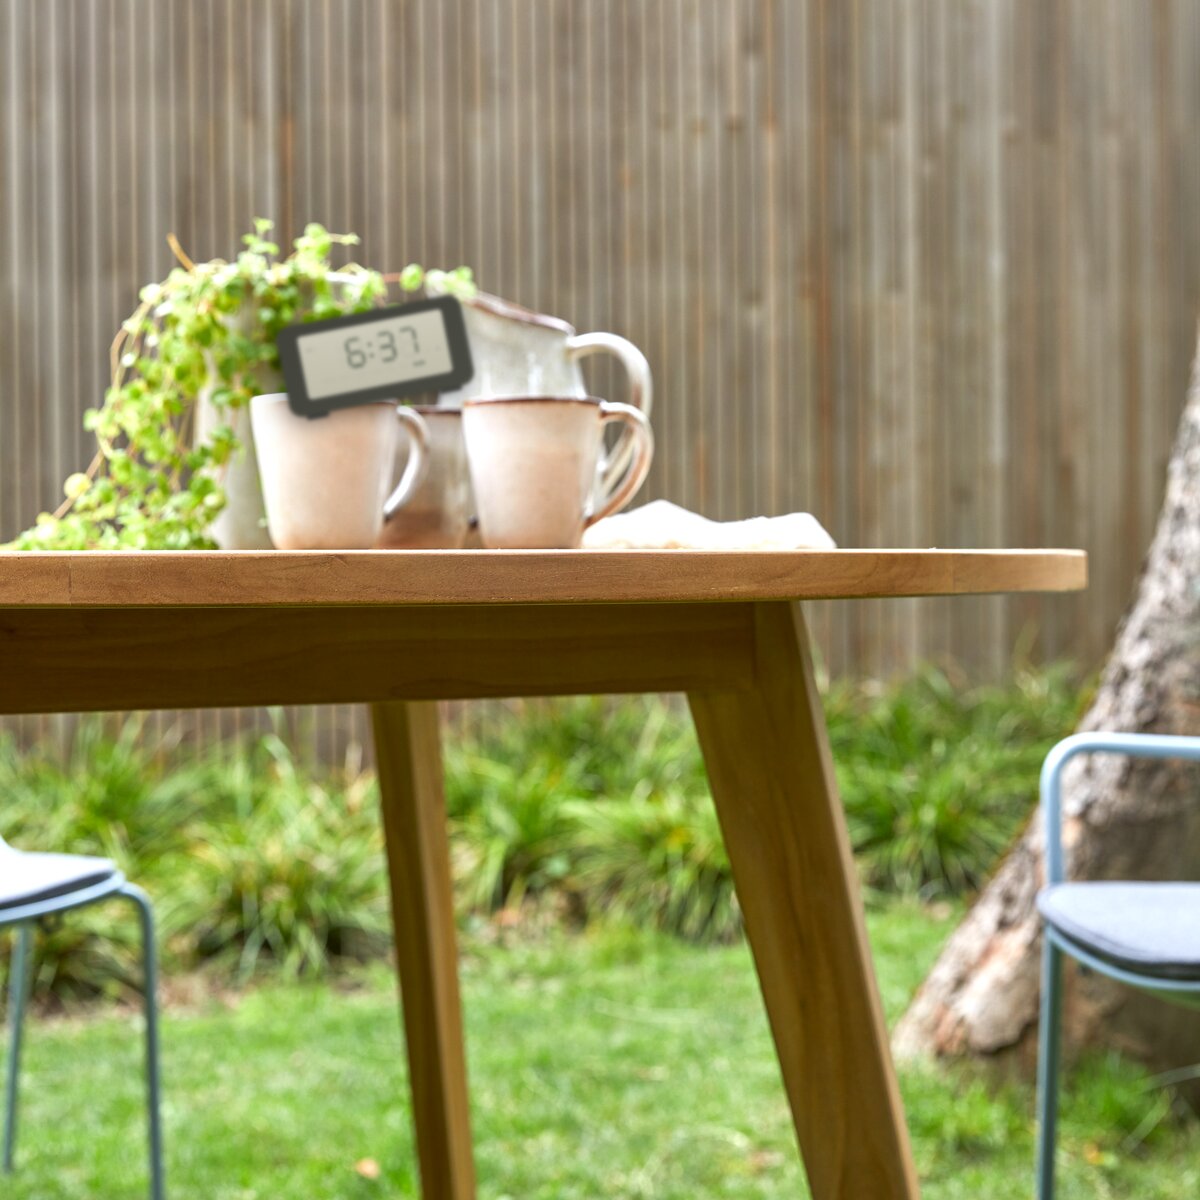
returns 6,37
